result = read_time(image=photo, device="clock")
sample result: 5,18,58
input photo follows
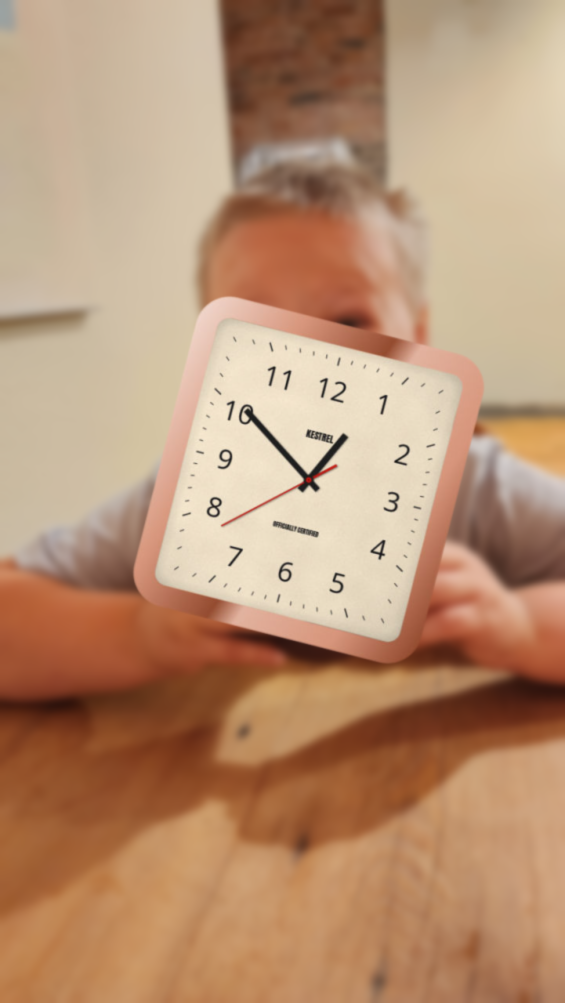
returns 12,50,38
